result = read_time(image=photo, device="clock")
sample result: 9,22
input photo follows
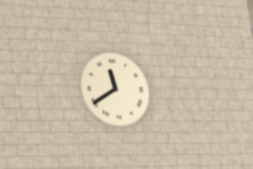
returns 11,40
